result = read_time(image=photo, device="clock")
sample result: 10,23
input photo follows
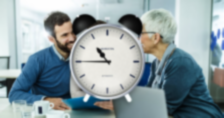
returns 10,45
